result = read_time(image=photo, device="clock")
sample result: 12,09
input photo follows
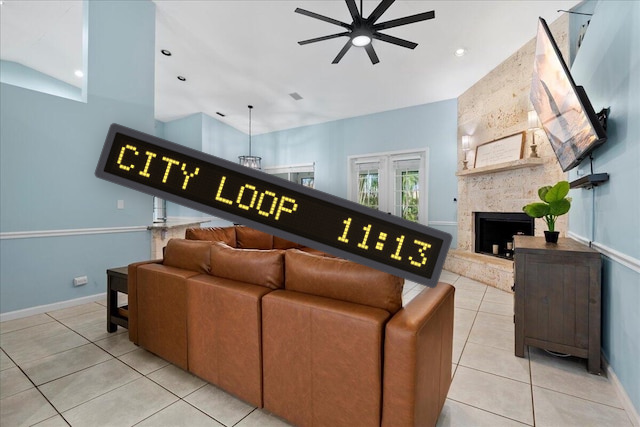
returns 11,13
